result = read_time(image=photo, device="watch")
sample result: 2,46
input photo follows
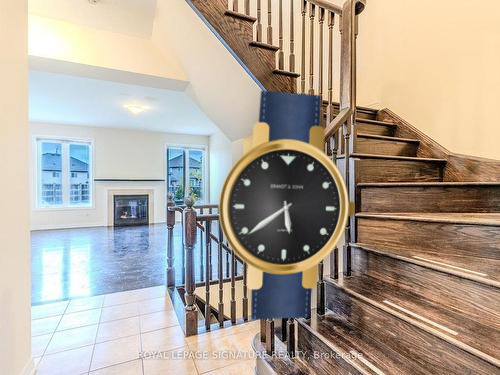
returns 5,39
